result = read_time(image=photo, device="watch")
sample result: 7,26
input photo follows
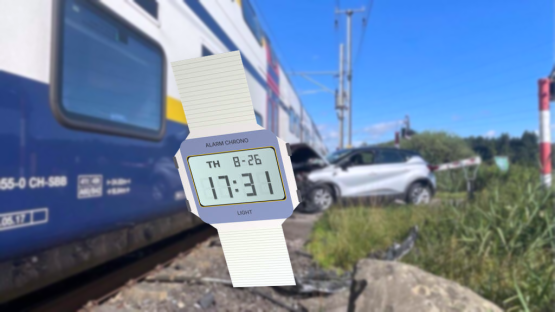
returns 17,31
